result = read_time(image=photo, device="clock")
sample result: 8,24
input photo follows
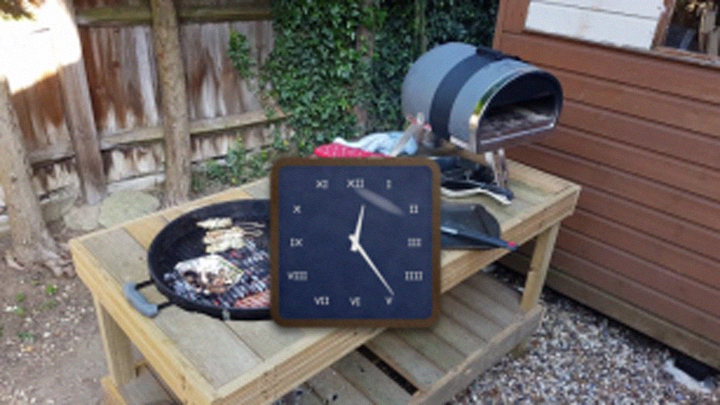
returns 12,24
